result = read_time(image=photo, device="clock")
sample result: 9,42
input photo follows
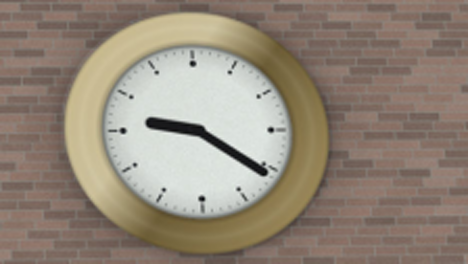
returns 9,21
